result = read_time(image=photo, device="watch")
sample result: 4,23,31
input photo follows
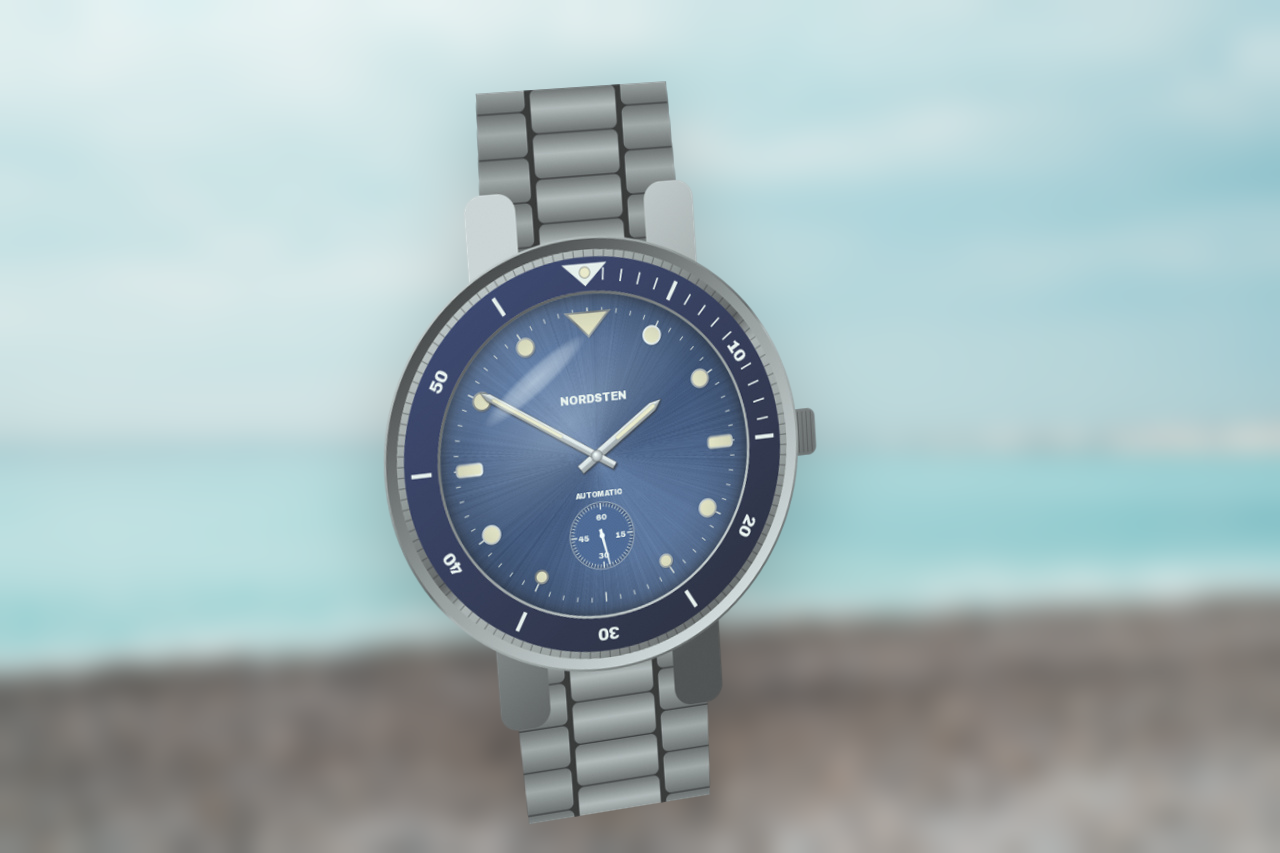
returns 1,50,28
